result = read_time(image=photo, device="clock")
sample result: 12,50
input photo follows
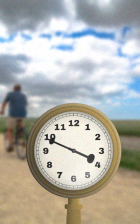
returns 3,49
